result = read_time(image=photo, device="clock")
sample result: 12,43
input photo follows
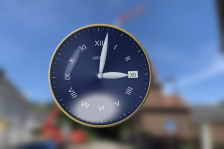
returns 3,02
